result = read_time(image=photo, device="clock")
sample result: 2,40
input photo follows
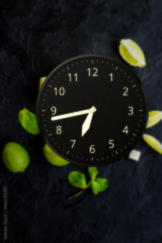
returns 6,43
